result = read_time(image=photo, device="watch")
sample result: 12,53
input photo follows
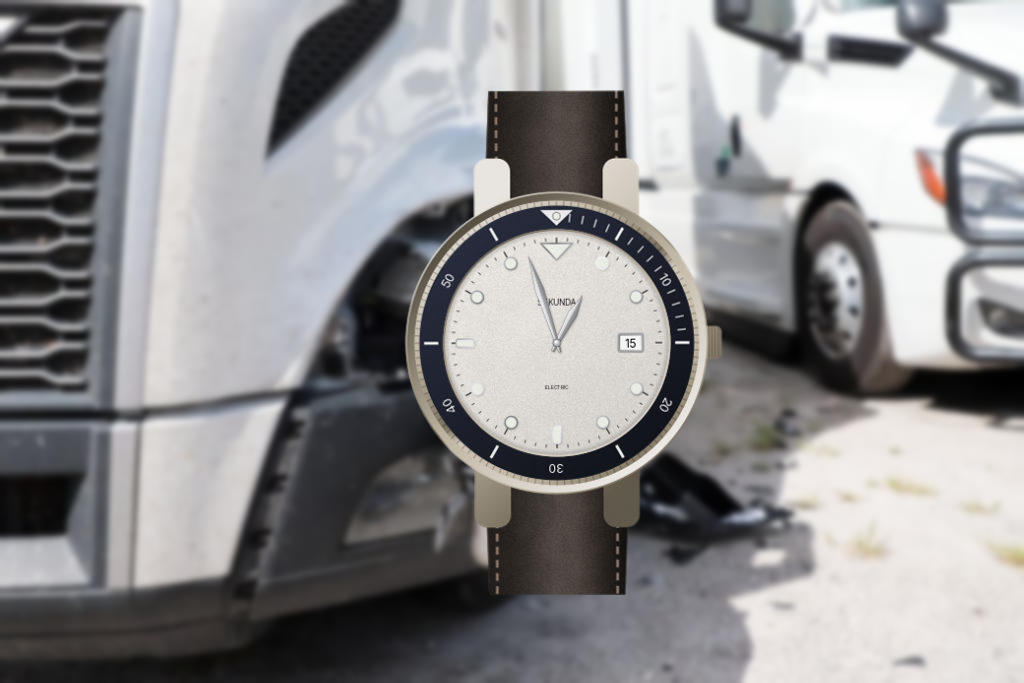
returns 12,57
